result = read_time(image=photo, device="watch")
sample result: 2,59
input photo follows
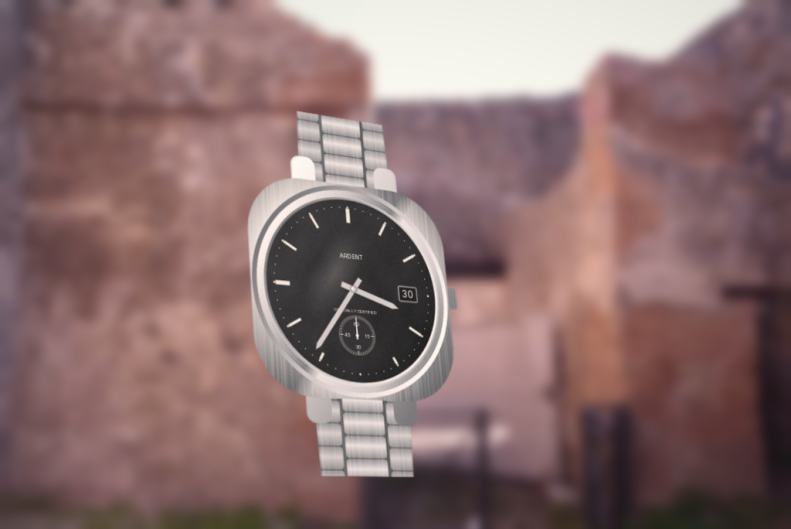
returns 3,36
